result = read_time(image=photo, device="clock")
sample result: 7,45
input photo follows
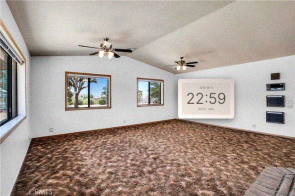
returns 22,59
